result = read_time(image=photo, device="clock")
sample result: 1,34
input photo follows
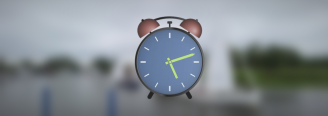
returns 5,12
